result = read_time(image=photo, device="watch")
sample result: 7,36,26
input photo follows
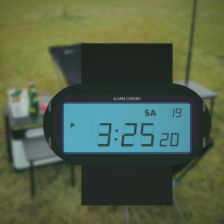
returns 3,25,20
